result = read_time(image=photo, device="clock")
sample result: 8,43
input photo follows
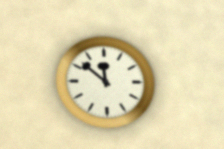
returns 11,52
